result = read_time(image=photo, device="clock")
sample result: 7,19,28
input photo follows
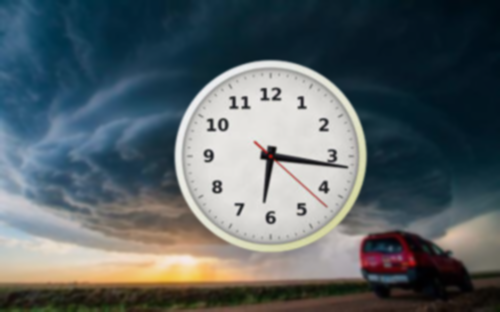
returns 6,16,22
